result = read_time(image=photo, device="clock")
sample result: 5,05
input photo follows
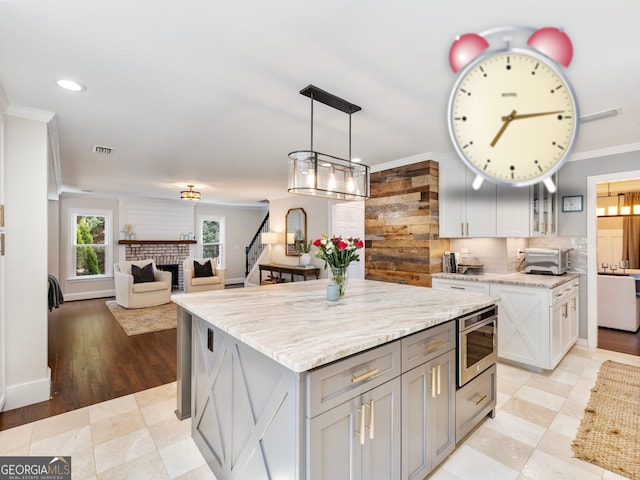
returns 7,14
